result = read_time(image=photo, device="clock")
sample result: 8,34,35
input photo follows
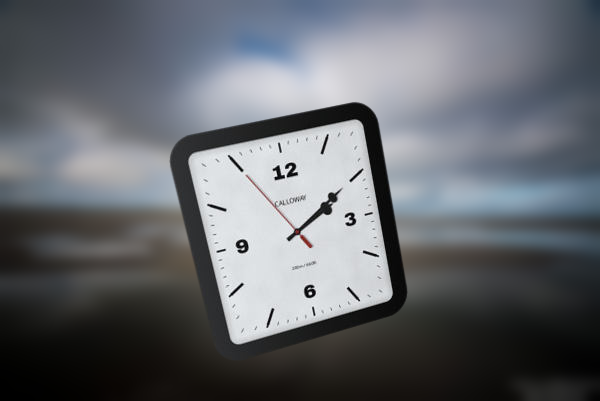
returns 2,09,55
